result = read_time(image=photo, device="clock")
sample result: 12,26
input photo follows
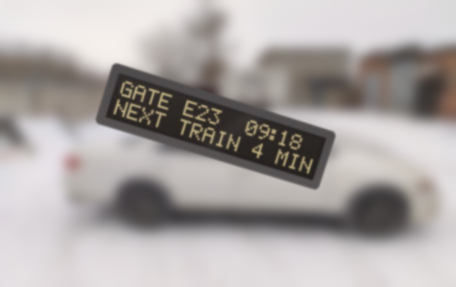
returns 9,18
